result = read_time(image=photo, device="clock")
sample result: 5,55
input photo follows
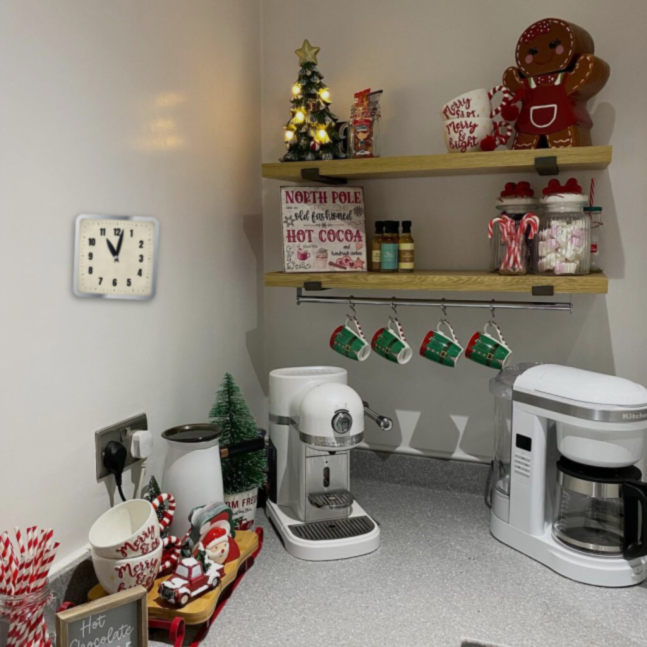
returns 11,02
